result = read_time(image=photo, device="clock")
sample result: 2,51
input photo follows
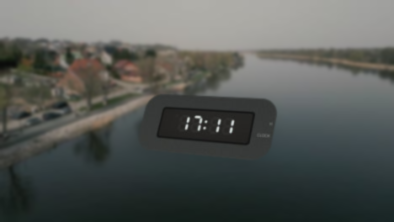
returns 17,11
